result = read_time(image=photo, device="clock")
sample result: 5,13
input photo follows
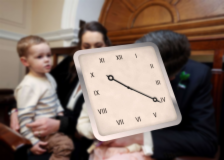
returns 10,21
